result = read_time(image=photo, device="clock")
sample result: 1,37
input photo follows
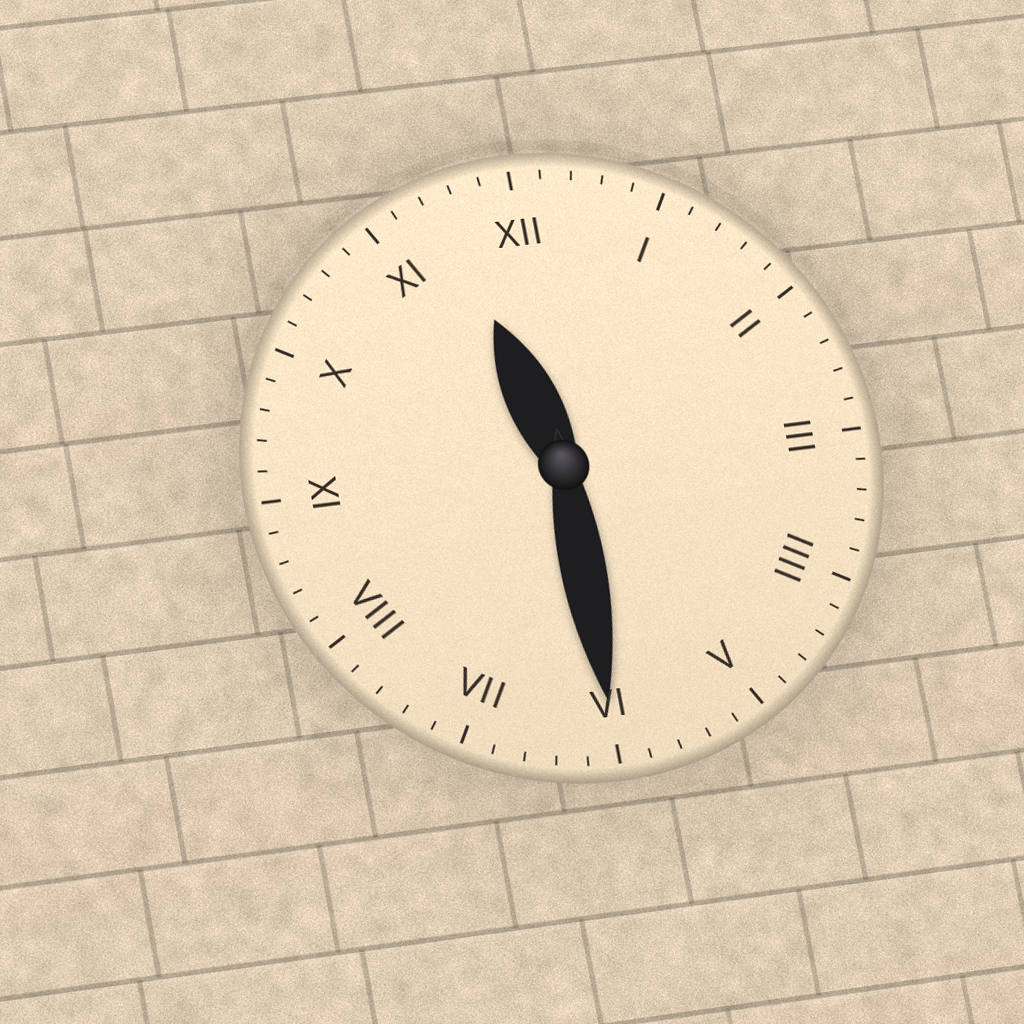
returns 11,30
